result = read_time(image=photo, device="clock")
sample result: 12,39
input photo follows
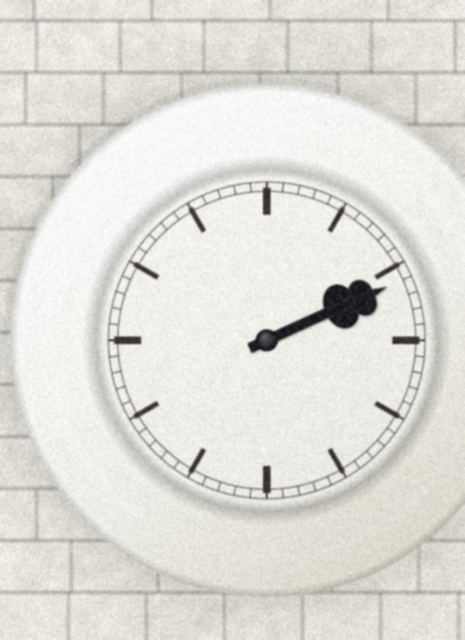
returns 2,11
